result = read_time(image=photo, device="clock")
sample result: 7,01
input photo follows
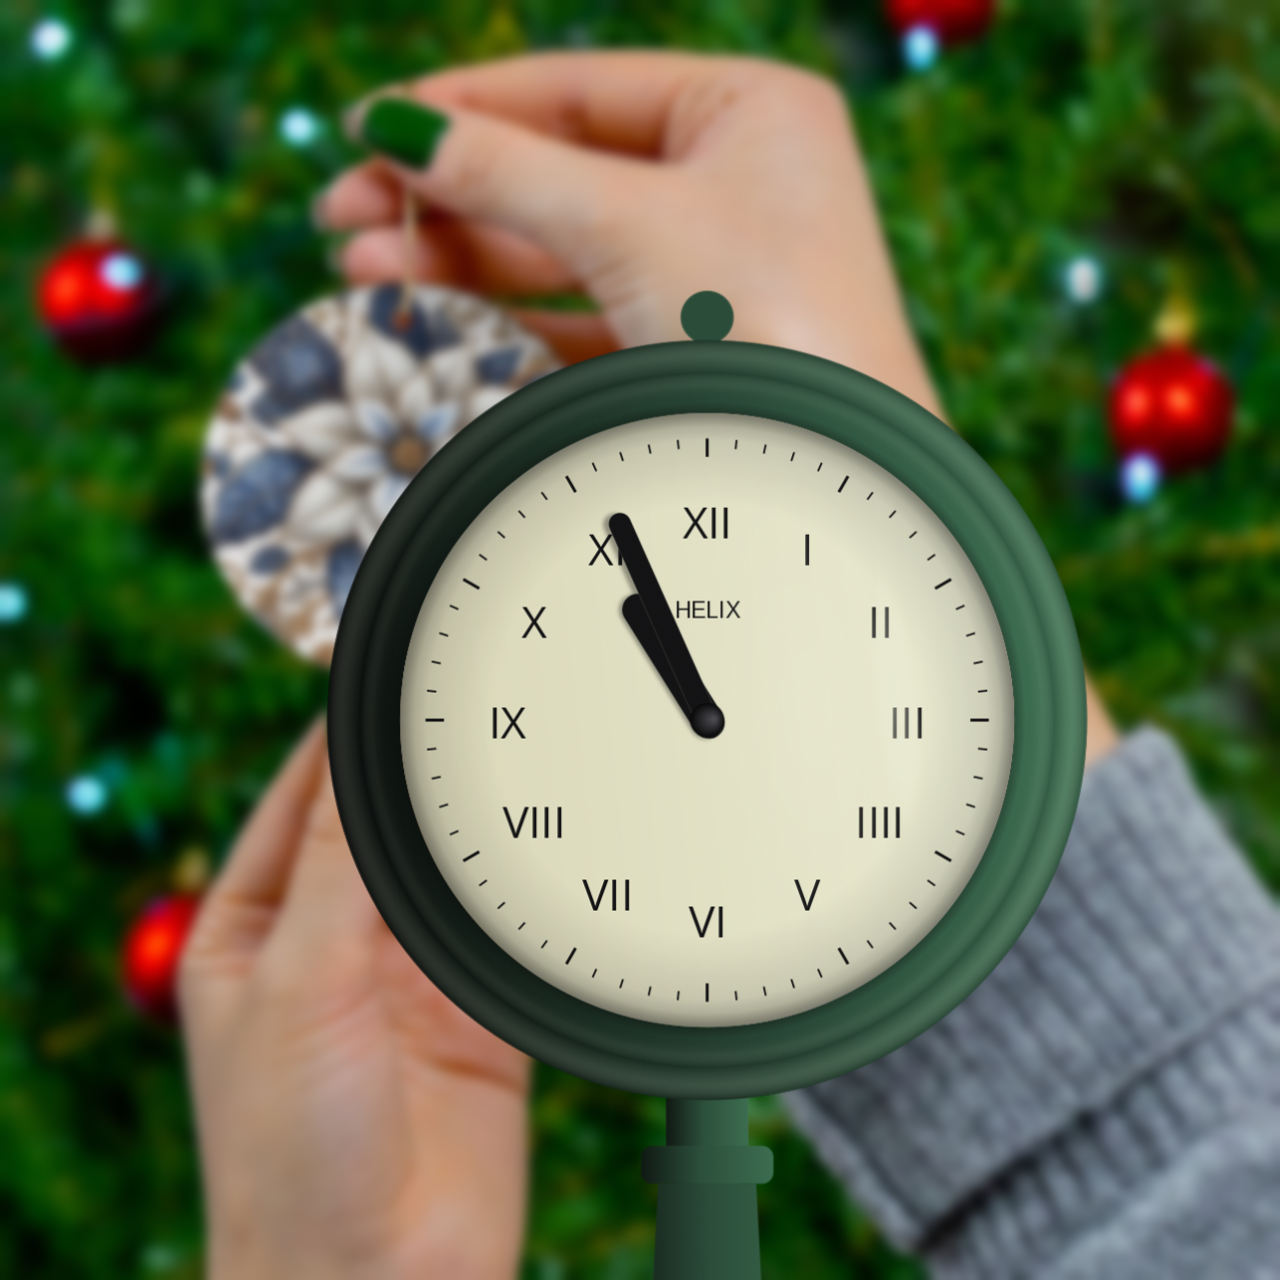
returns 10,56
